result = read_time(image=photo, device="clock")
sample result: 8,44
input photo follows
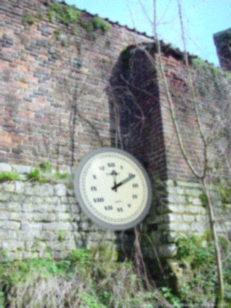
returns 12,11
